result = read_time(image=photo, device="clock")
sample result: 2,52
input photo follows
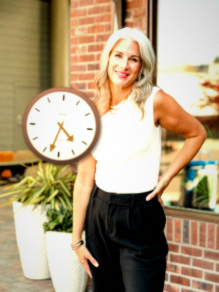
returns 4,33
